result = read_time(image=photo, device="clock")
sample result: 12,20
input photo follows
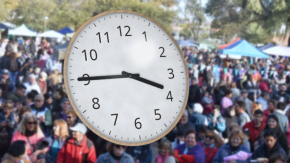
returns 3,45
